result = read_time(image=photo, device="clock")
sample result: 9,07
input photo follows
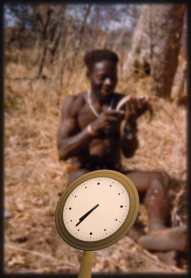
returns 7,37
